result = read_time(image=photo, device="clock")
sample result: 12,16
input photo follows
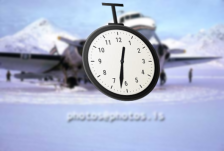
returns 12,32
